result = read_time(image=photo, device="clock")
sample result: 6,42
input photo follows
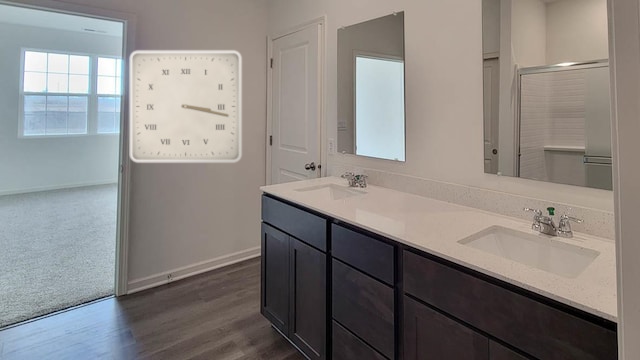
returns 3,17
